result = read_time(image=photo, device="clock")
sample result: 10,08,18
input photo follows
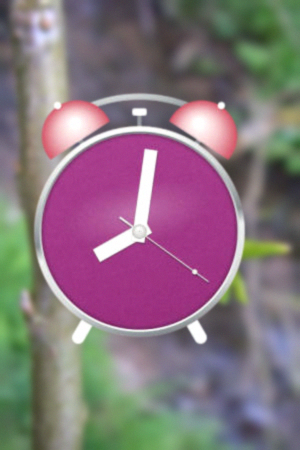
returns 8,01,21
